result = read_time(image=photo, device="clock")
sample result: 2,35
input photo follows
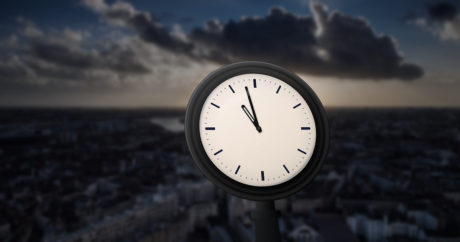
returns 10,58
